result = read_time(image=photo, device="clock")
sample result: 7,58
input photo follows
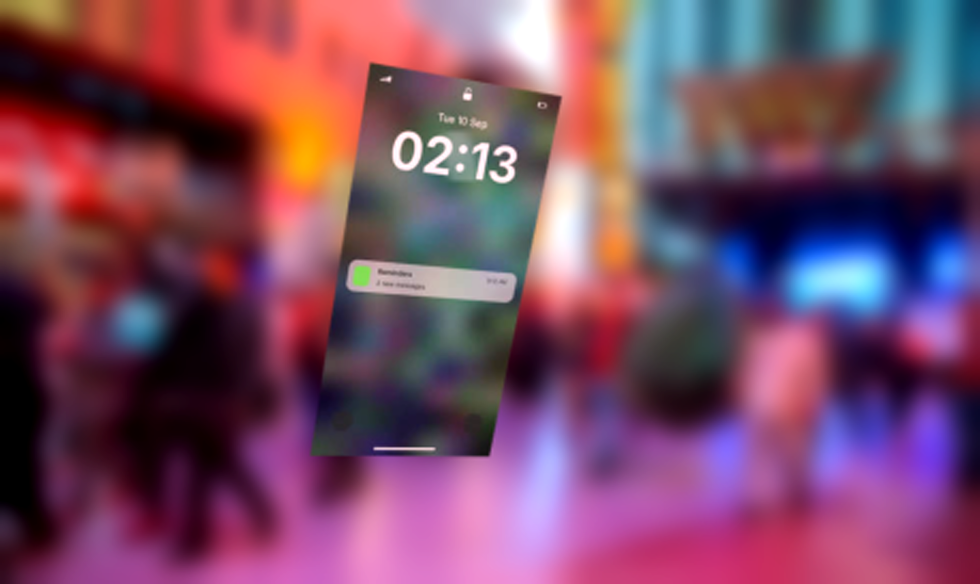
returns 2,13
